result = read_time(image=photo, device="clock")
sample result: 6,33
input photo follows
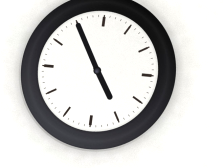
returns 4,55
